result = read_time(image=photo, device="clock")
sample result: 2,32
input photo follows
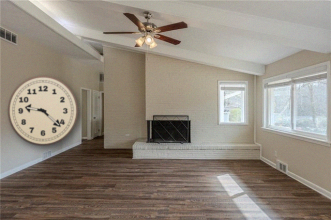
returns 9,22
